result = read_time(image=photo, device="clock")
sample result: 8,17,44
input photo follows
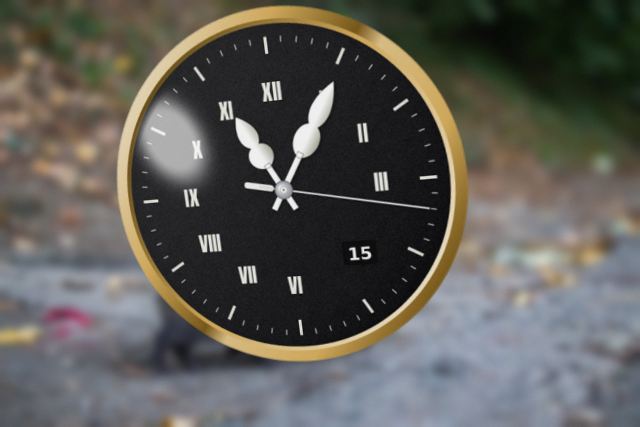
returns 11,05,17
